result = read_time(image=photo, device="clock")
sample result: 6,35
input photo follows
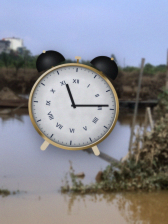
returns 11,14
